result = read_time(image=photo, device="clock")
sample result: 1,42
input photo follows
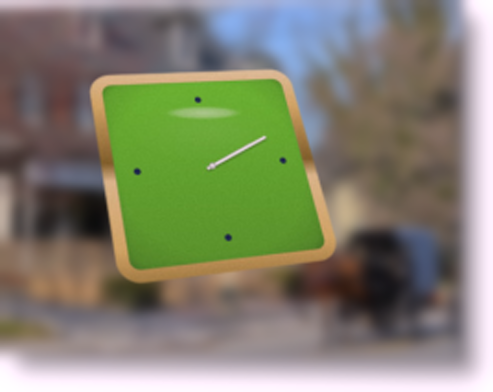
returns 2,11
